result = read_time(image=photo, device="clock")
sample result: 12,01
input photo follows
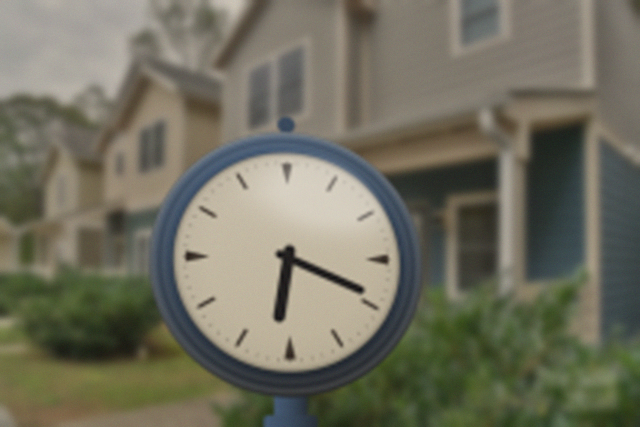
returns 6,19
